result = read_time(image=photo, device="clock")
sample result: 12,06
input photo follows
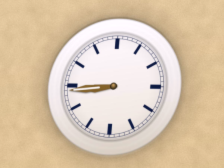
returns 8,44
